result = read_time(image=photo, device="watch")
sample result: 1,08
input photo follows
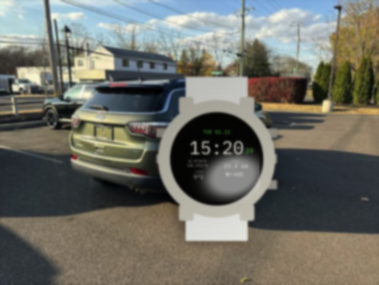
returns 15,20
